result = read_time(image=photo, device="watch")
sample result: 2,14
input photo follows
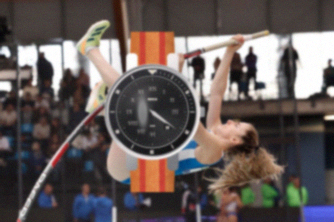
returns 4,21
